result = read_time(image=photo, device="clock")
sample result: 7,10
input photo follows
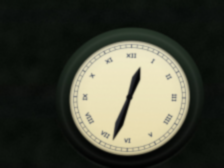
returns 12,33
